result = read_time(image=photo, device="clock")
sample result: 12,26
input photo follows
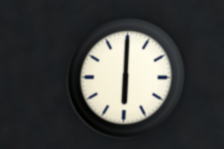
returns 6,00
